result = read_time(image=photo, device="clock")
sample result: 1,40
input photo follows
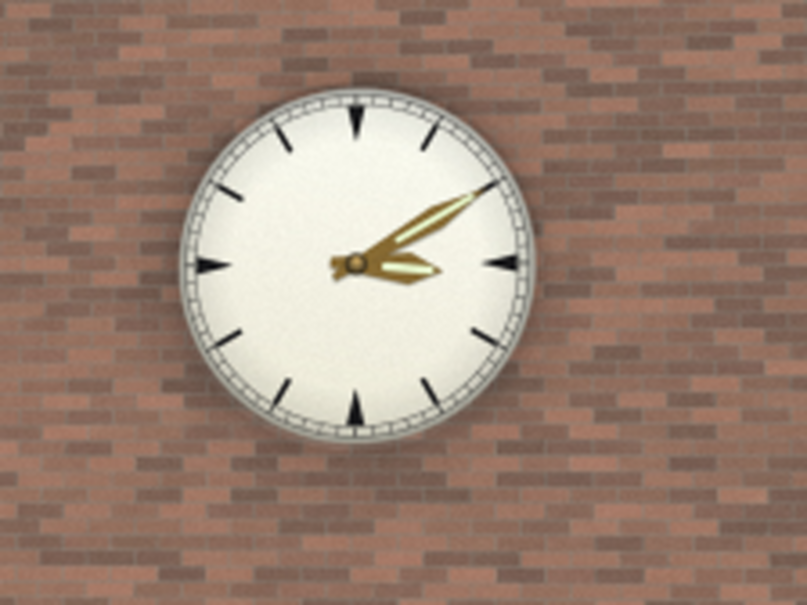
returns 3,10
